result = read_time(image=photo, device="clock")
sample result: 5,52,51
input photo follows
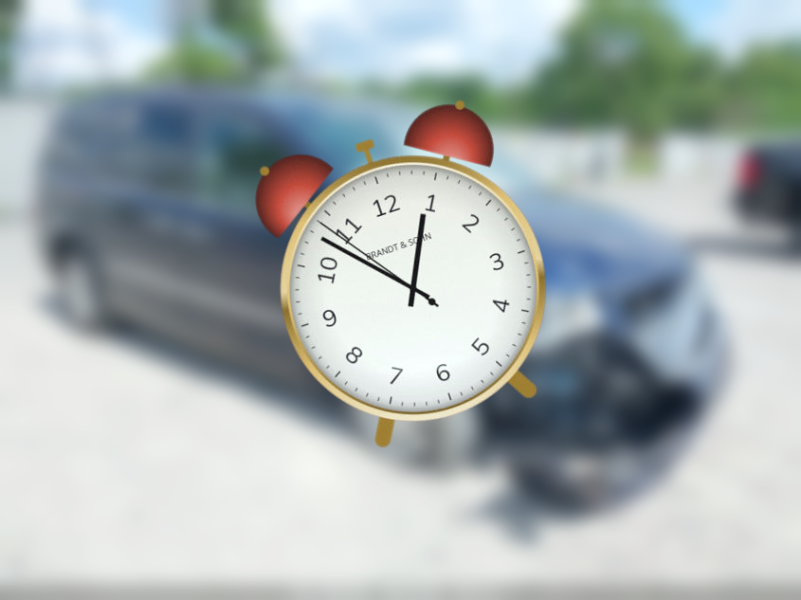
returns 12,52,54
